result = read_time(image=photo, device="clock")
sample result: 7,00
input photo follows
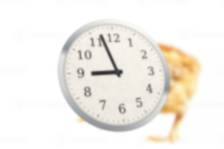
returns 8,57
